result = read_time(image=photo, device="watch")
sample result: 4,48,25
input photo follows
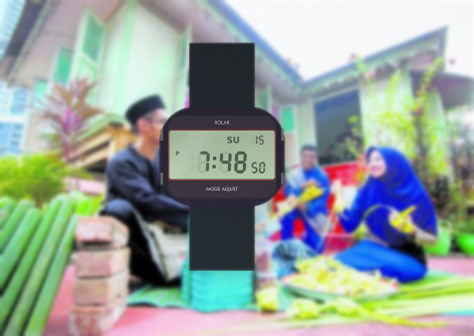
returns 7,48,50
